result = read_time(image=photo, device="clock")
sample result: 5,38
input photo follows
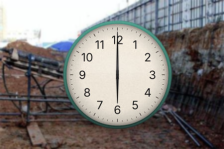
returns 6,00
